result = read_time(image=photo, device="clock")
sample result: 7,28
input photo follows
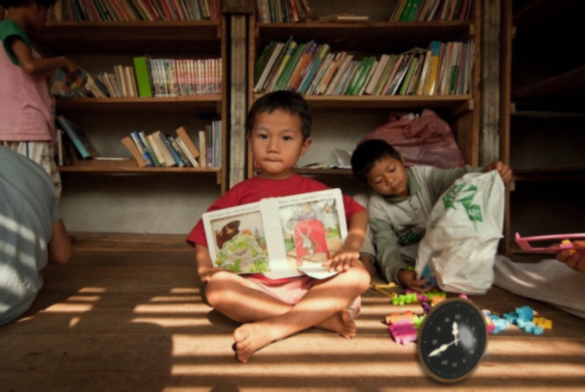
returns 11,41
